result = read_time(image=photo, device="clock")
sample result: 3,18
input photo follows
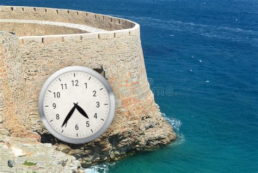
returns 4,36
